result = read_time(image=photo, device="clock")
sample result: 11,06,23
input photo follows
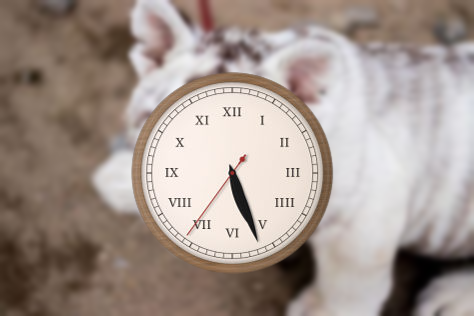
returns 5,26,36
